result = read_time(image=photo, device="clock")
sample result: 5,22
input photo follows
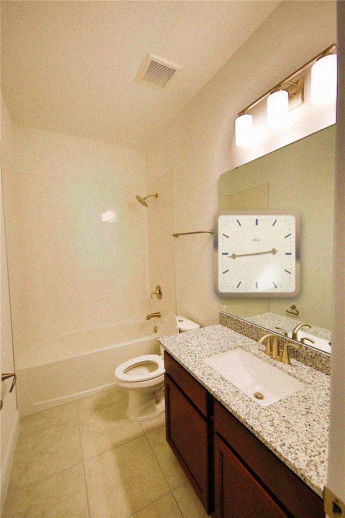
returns 2,44
